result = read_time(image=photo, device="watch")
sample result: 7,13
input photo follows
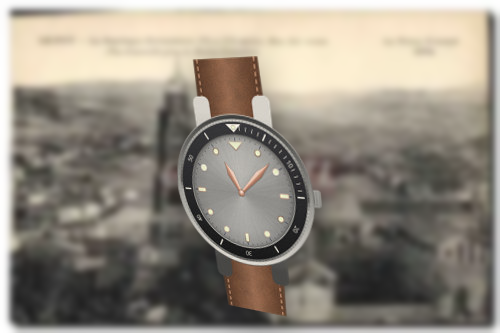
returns 11,08
